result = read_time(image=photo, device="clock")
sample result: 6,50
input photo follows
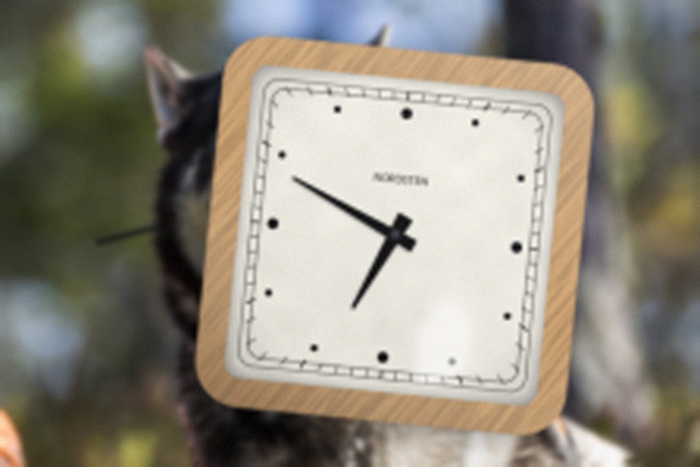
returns 6,49
